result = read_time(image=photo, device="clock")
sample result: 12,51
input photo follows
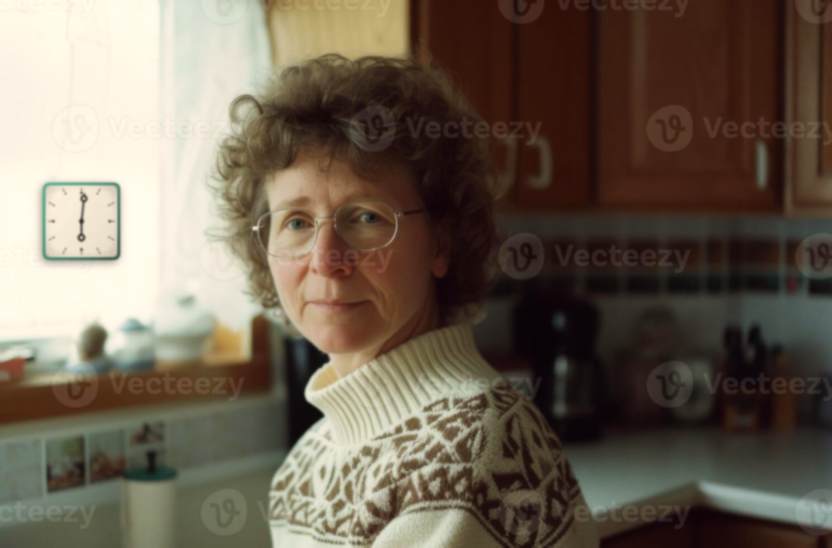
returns 6,01
